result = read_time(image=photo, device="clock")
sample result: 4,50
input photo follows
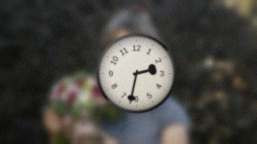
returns 2,32
